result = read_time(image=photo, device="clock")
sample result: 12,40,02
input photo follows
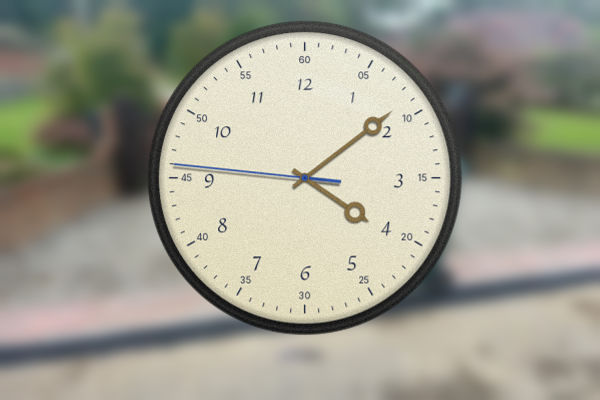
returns 4,08,46
